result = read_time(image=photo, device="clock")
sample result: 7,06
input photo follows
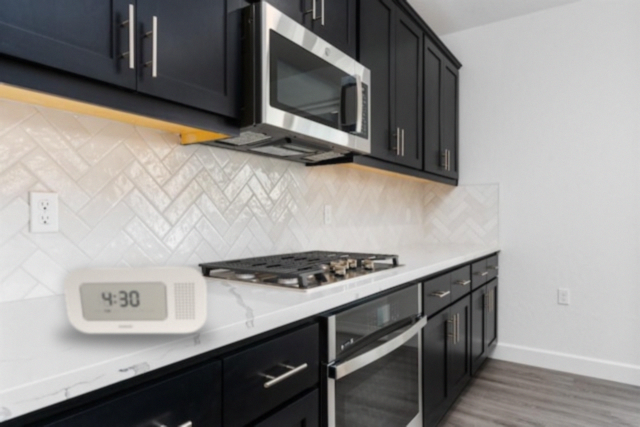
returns 4,30
